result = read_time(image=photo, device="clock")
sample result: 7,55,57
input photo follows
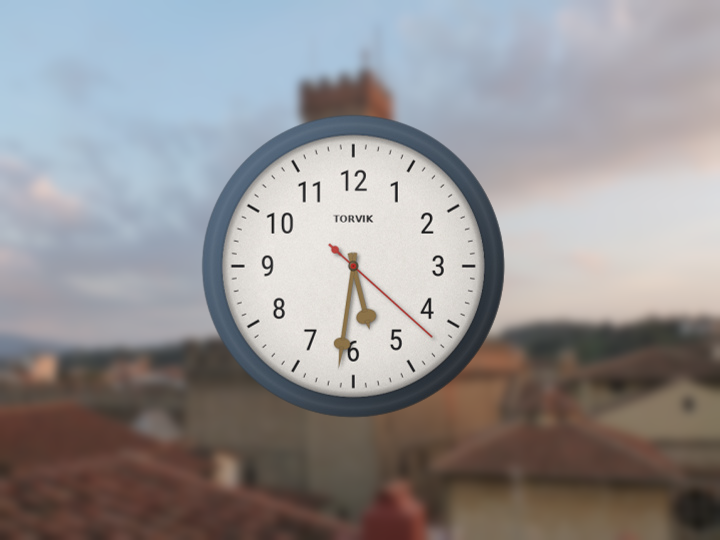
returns 5,31,22
